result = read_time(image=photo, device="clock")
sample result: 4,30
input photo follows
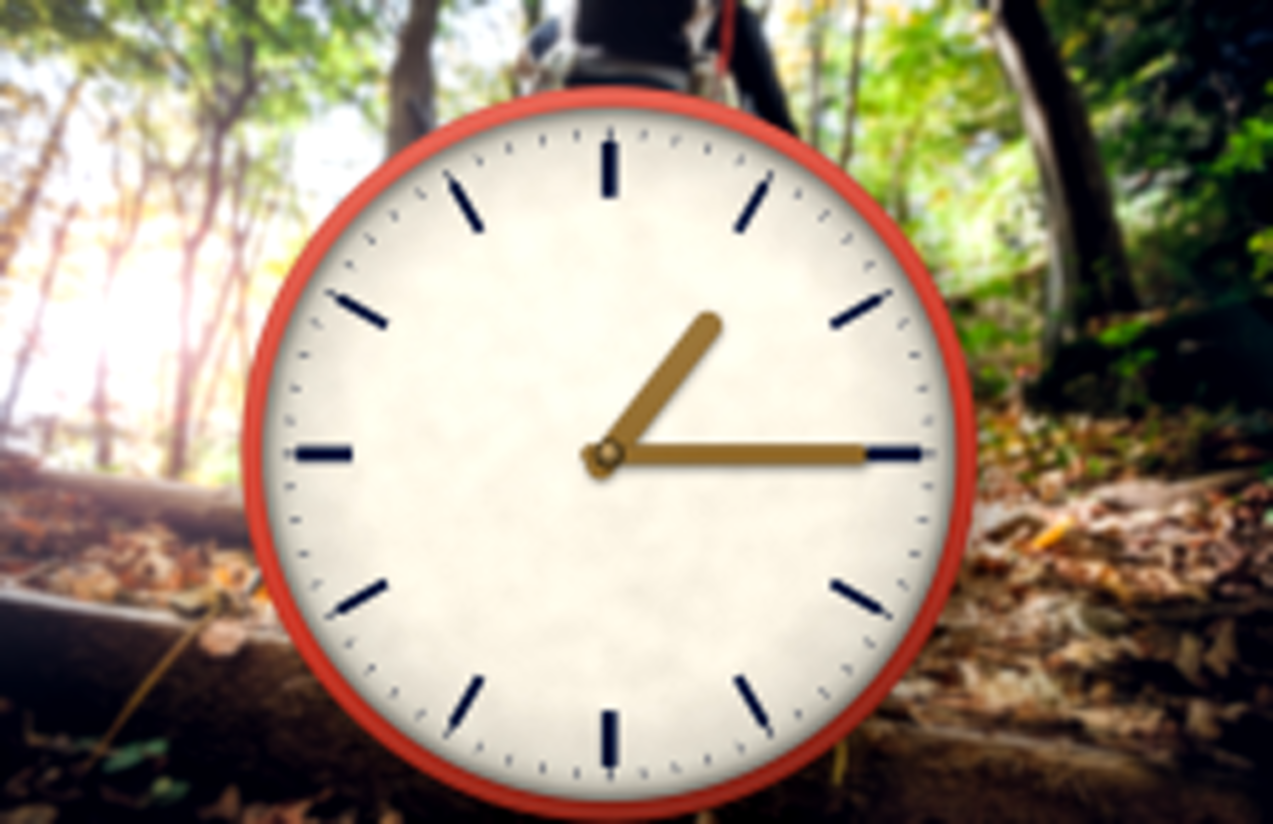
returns 1,15
